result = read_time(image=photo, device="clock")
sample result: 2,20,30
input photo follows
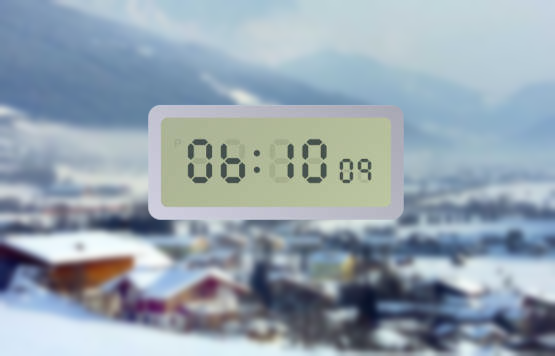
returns 6,10,09
